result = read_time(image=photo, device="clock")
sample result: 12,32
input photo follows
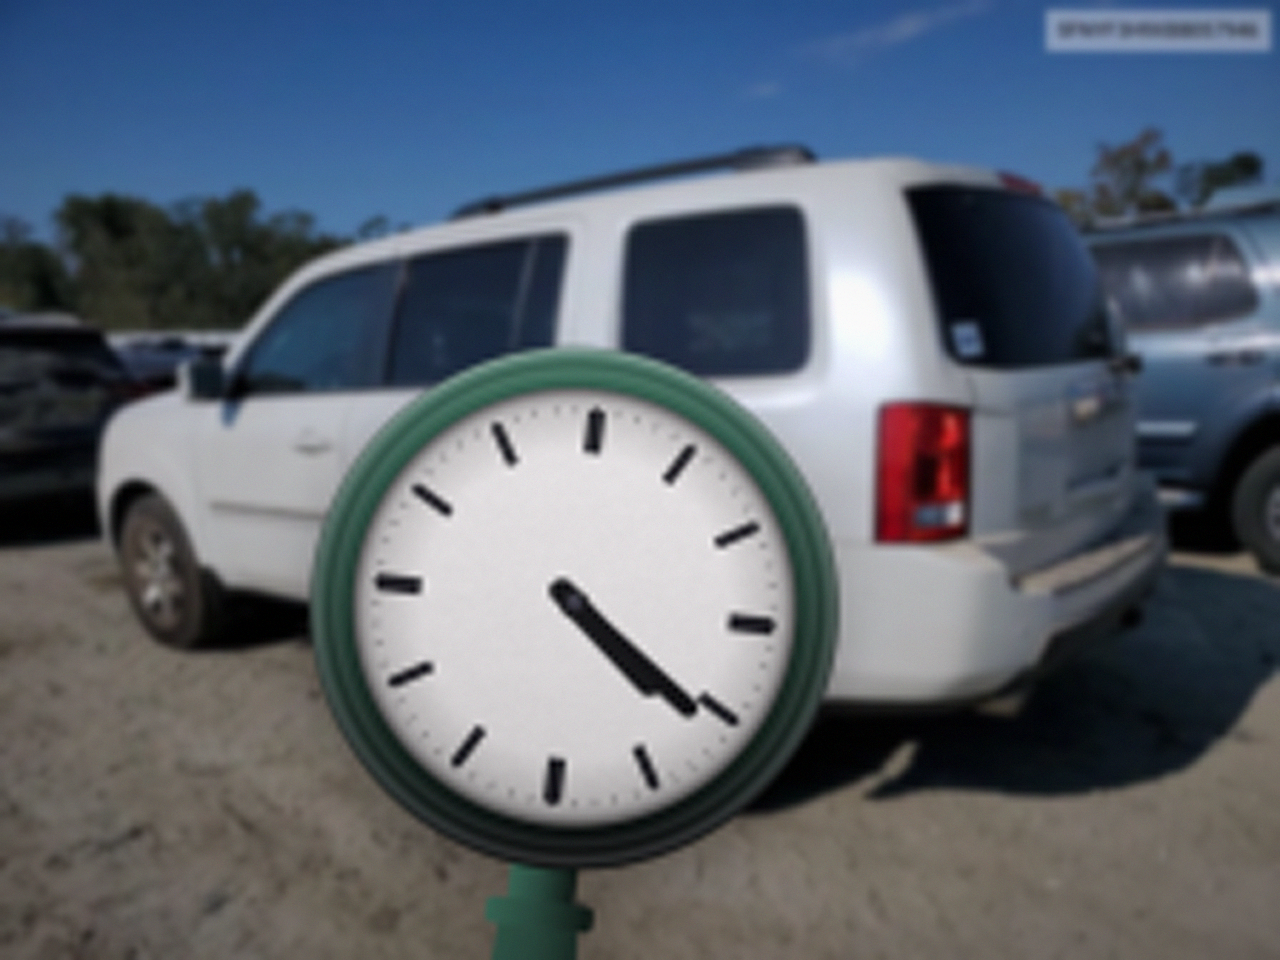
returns 4,21
